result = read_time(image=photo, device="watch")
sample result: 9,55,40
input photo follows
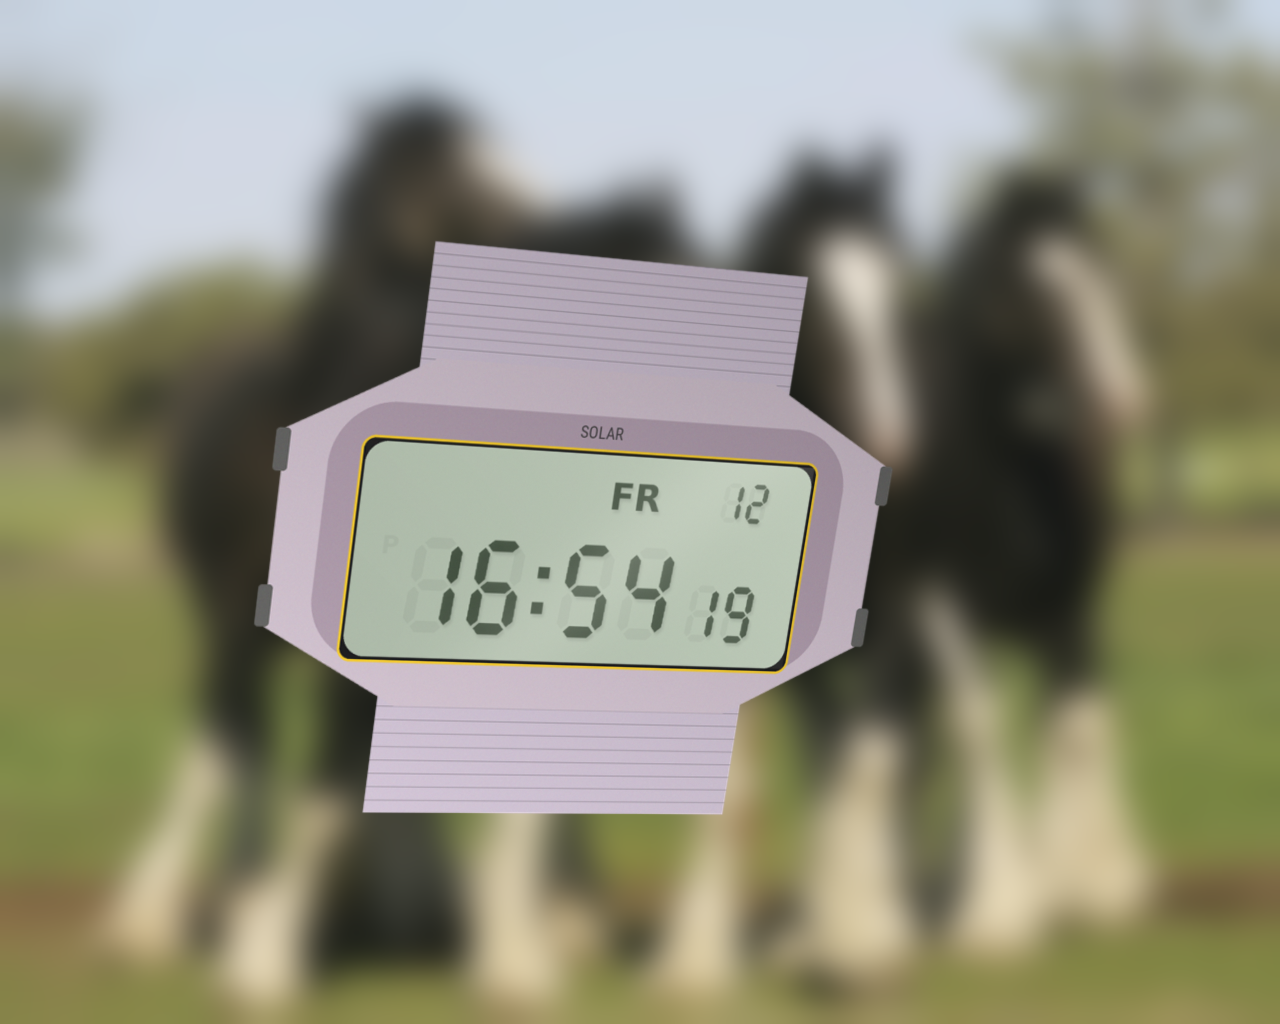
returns 16,54,19
